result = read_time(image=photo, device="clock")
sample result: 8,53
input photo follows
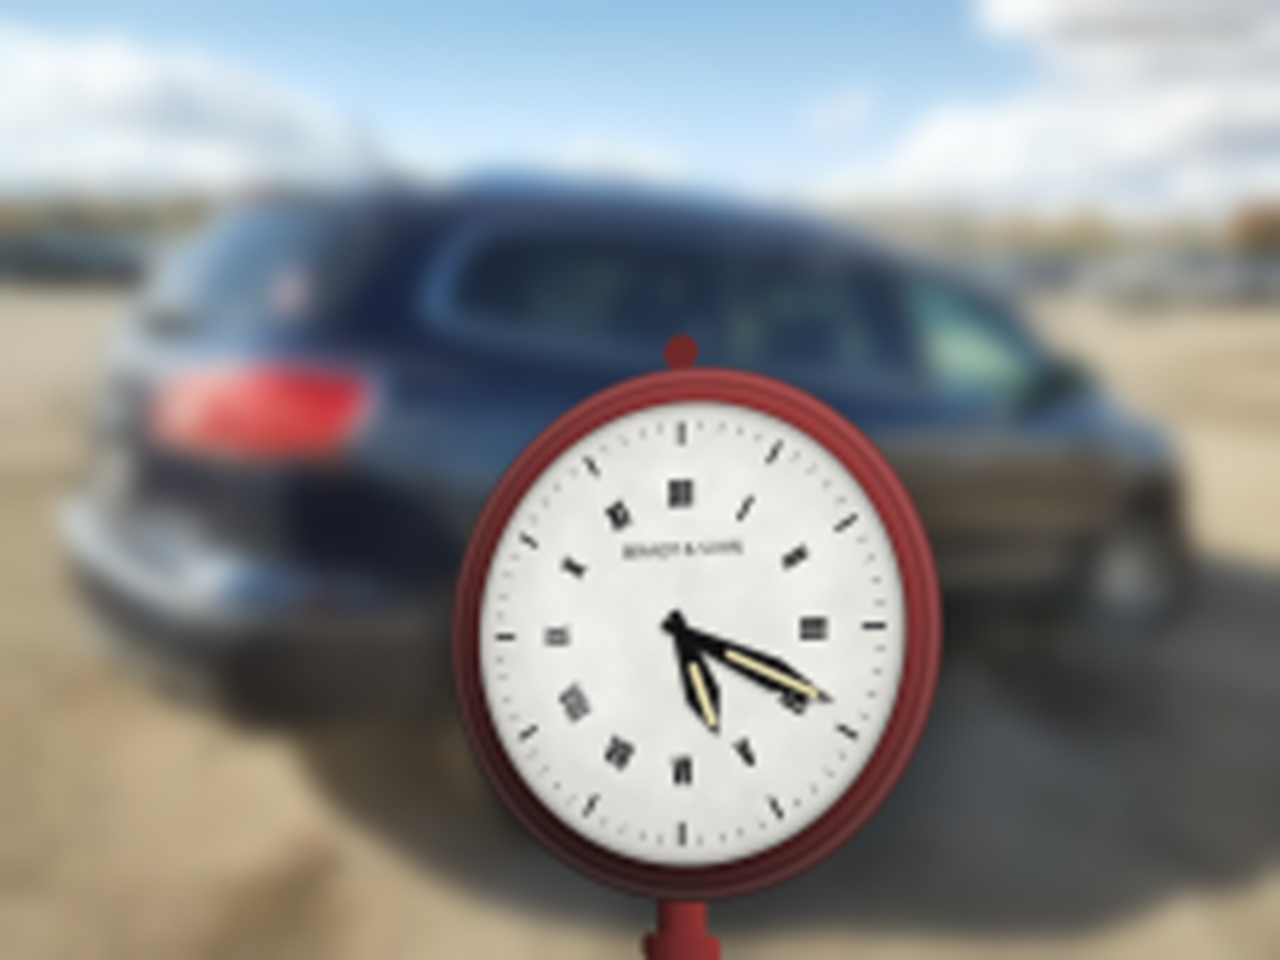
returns 5,19
